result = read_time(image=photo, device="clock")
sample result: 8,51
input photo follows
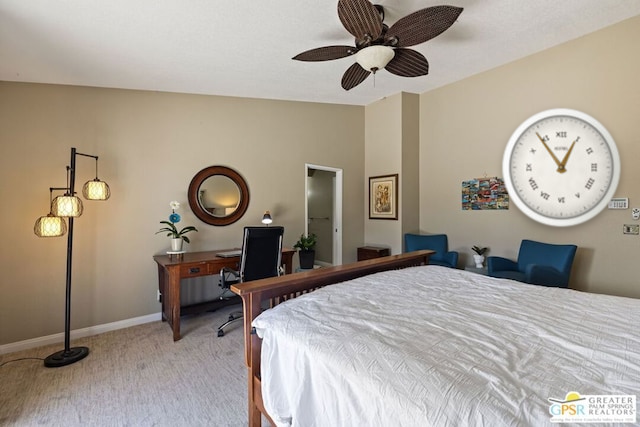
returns 12,54
